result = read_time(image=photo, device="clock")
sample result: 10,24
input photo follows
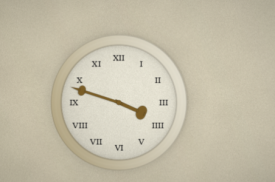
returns 3,48
